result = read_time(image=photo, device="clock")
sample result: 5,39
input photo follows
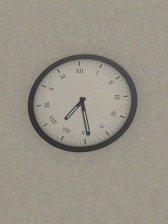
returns 7,29
